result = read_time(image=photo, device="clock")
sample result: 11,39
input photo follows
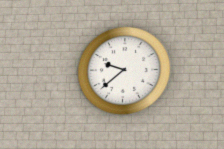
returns 9,38
